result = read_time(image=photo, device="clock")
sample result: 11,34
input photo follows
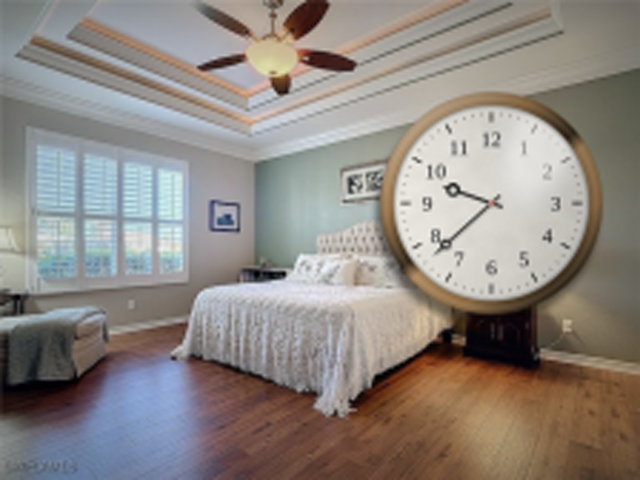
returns 9,38
